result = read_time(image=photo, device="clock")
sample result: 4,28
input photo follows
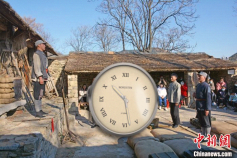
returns 10,28
